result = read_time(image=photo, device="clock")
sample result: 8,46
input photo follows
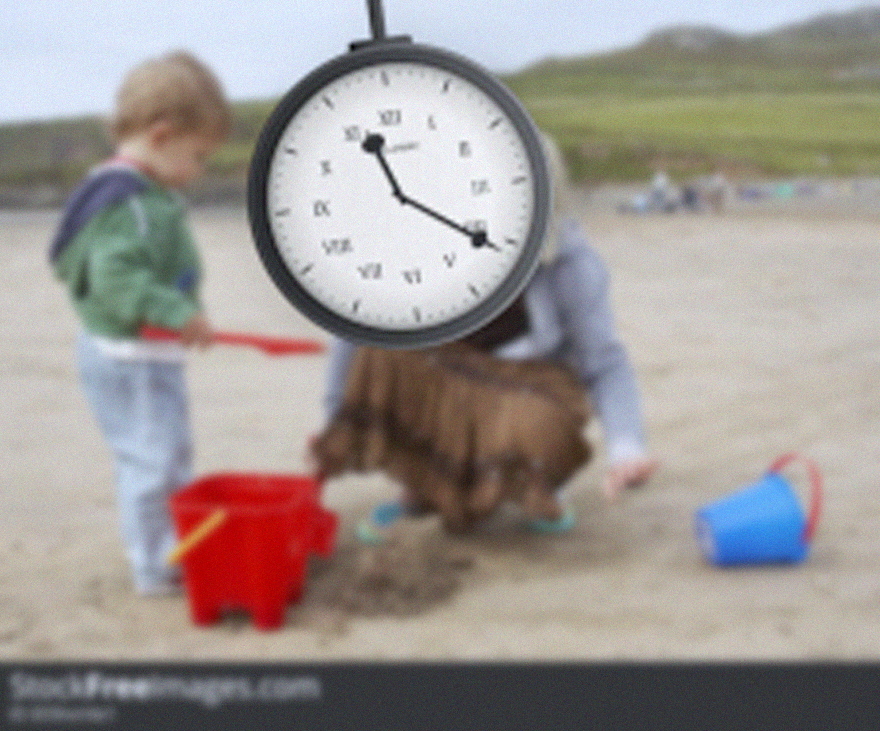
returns 11,21
